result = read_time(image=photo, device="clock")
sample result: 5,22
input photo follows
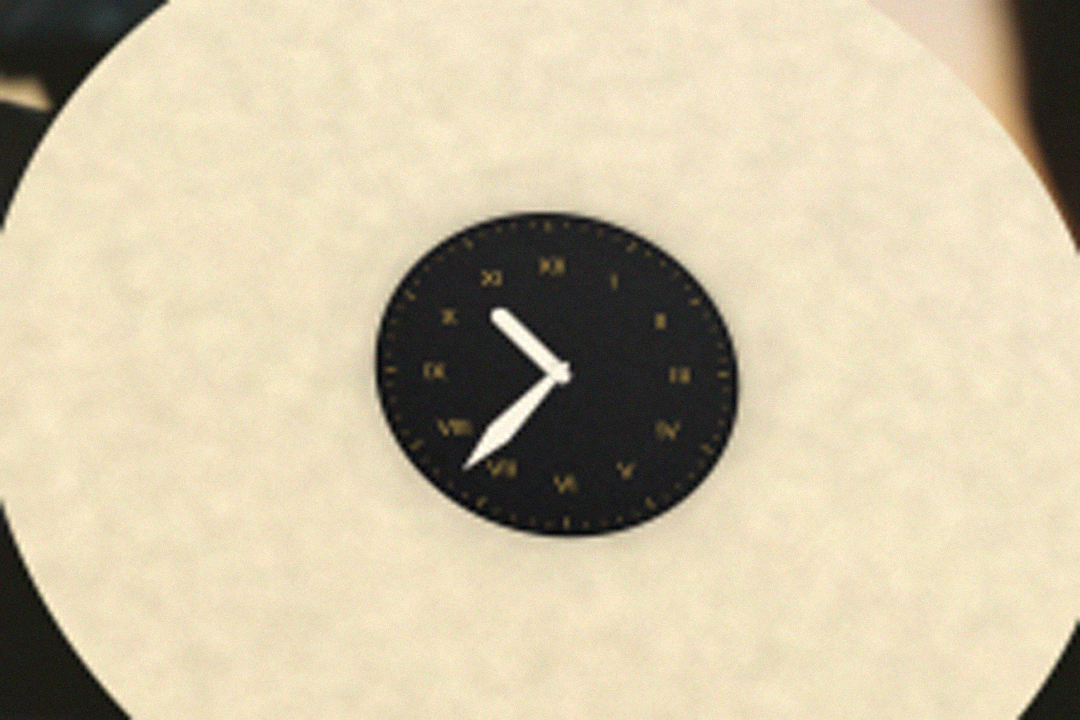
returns 10,37
